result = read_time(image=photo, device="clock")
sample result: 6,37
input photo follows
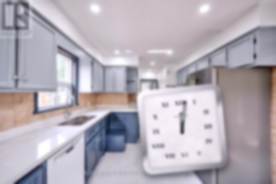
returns 12,02
